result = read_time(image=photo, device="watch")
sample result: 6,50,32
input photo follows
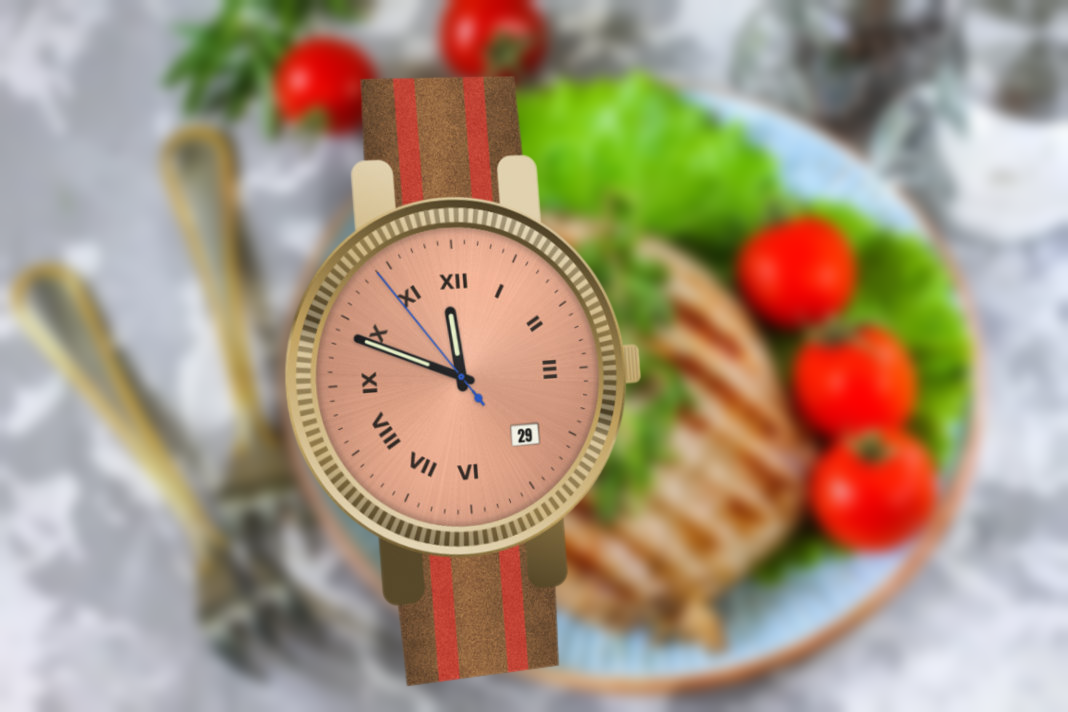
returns 11,48,54
